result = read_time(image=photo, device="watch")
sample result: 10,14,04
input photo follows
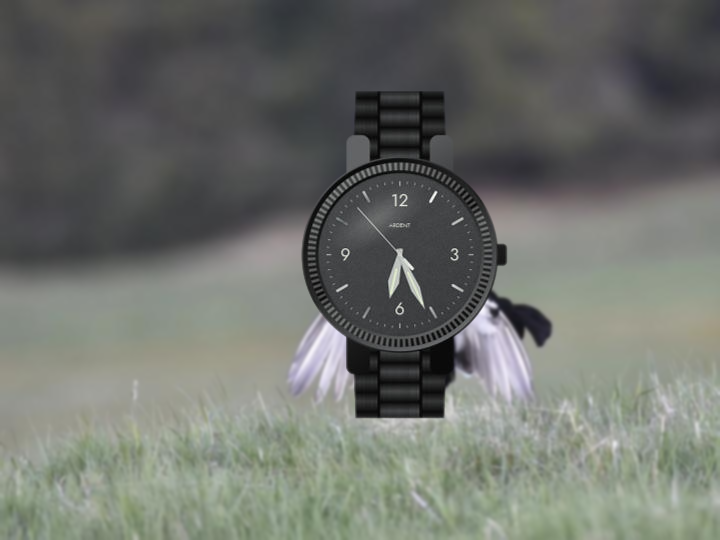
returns 6,25,53
